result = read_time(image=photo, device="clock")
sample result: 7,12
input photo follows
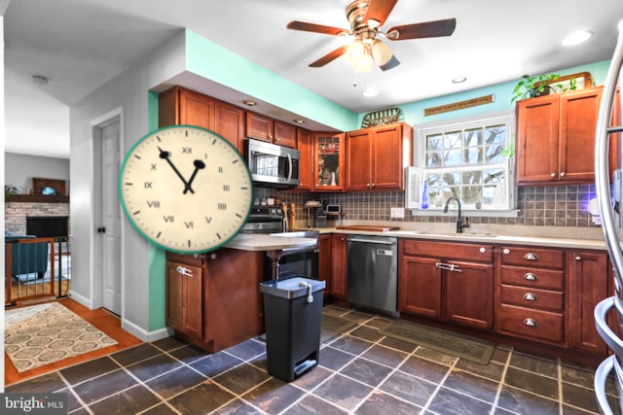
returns 12,54
